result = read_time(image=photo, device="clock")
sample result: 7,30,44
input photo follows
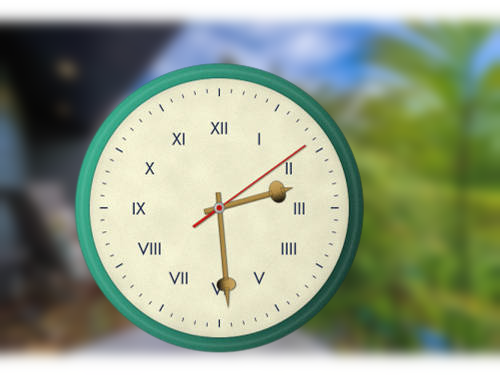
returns 2,29,09
